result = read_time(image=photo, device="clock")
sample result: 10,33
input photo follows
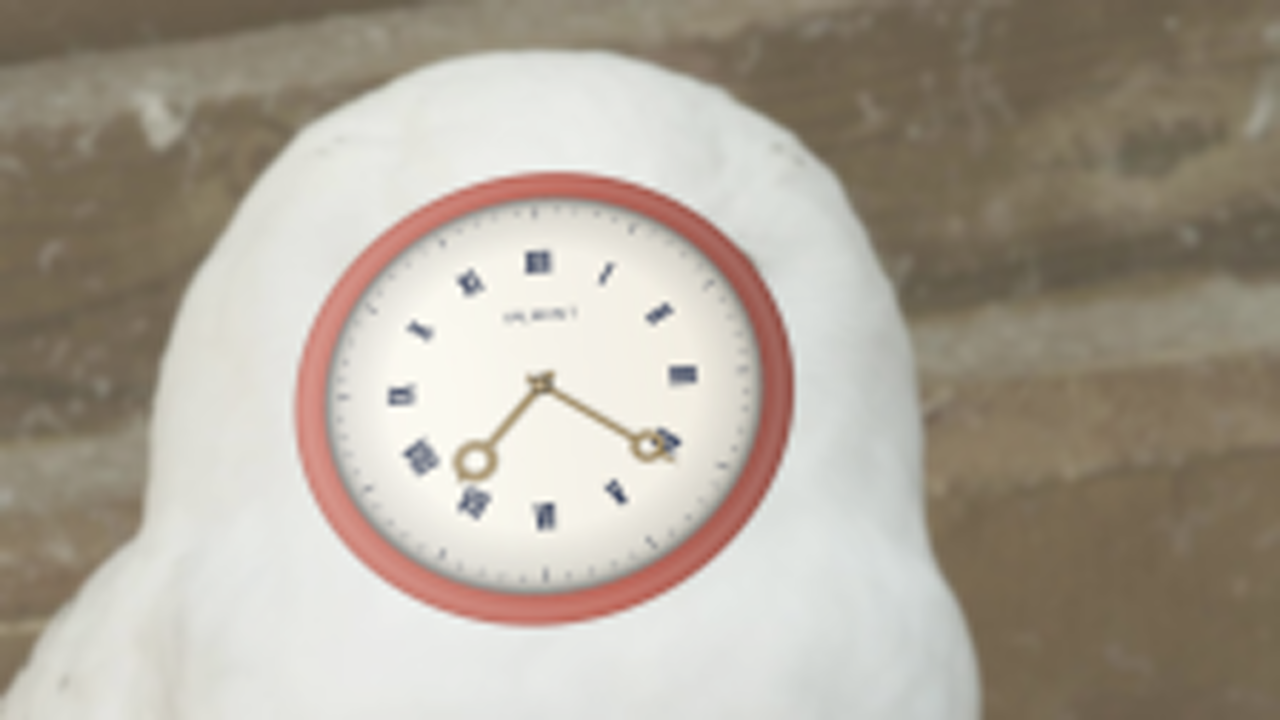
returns 7,21
